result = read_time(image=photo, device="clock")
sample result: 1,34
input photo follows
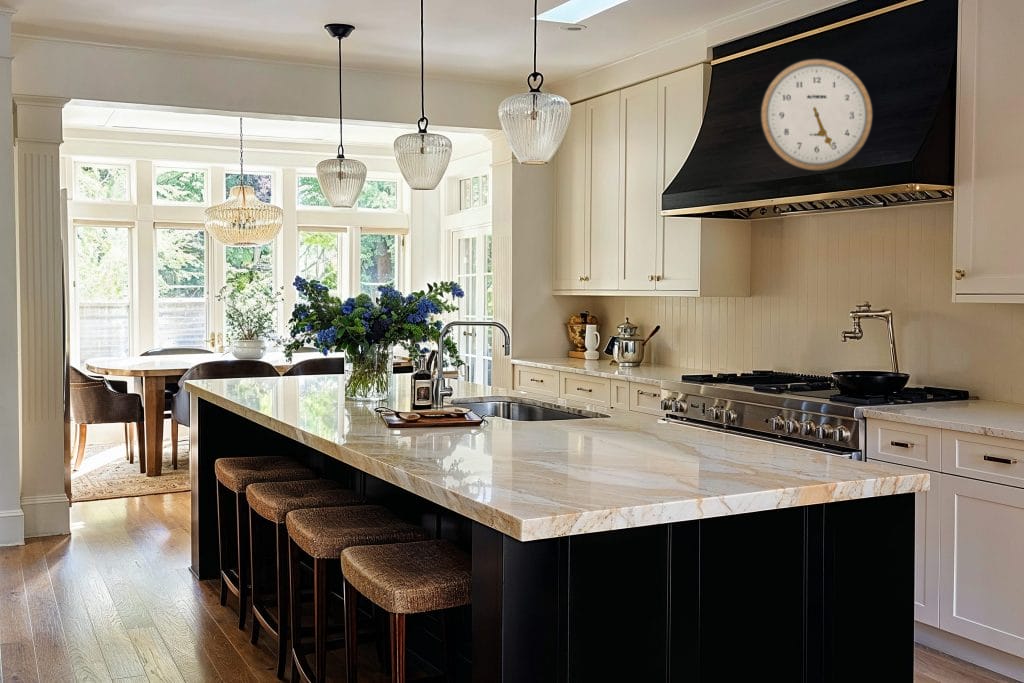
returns 5,26
